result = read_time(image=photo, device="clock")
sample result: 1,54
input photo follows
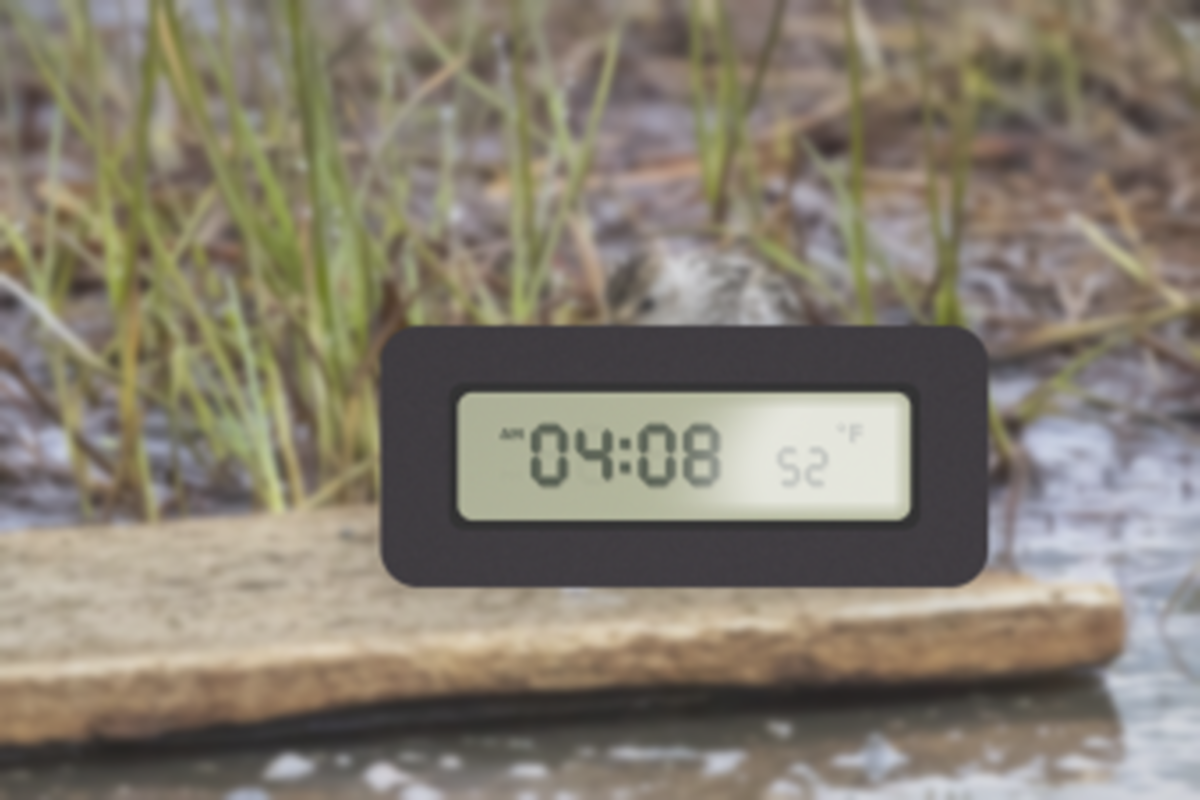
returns 4,08
